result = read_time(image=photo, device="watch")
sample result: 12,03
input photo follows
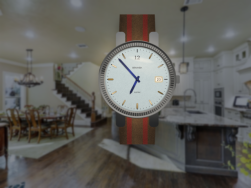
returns 6,53
